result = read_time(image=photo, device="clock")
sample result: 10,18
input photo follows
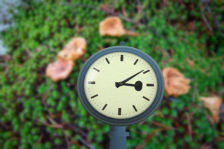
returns 3,09
